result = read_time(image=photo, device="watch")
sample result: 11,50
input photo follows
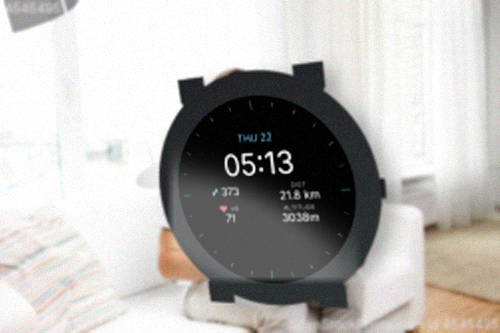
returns 5,13
